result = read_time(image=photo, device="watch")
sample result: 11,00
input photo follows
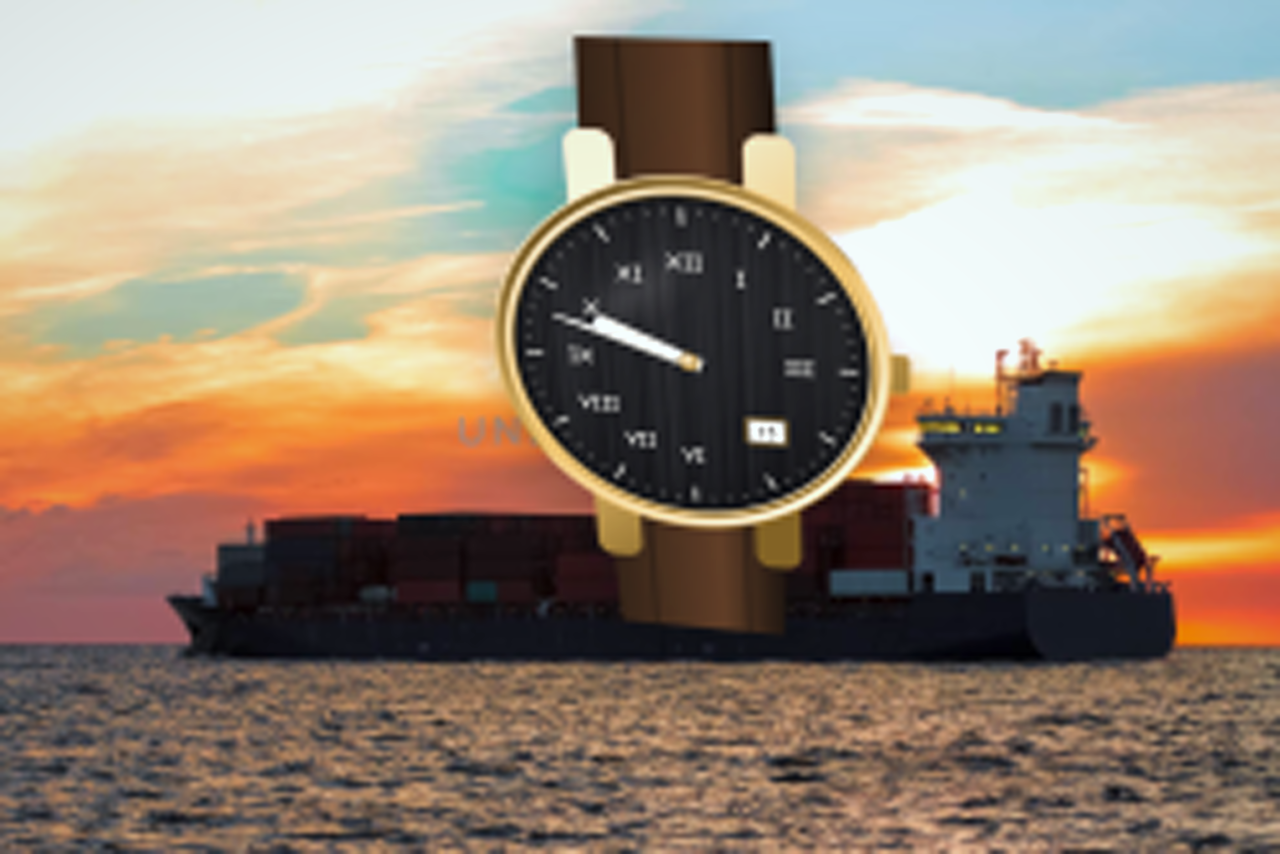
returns 9,48
